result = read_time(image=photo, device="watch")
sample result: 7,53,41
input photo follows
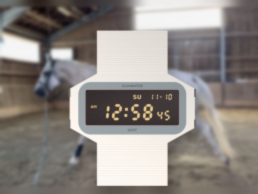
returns 12,58,45
